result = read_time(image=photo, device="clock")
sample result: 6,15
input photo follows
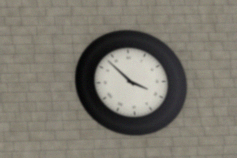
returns 3,53
